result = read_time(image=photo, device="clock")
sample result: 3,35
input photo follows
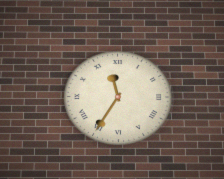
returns 11,35
